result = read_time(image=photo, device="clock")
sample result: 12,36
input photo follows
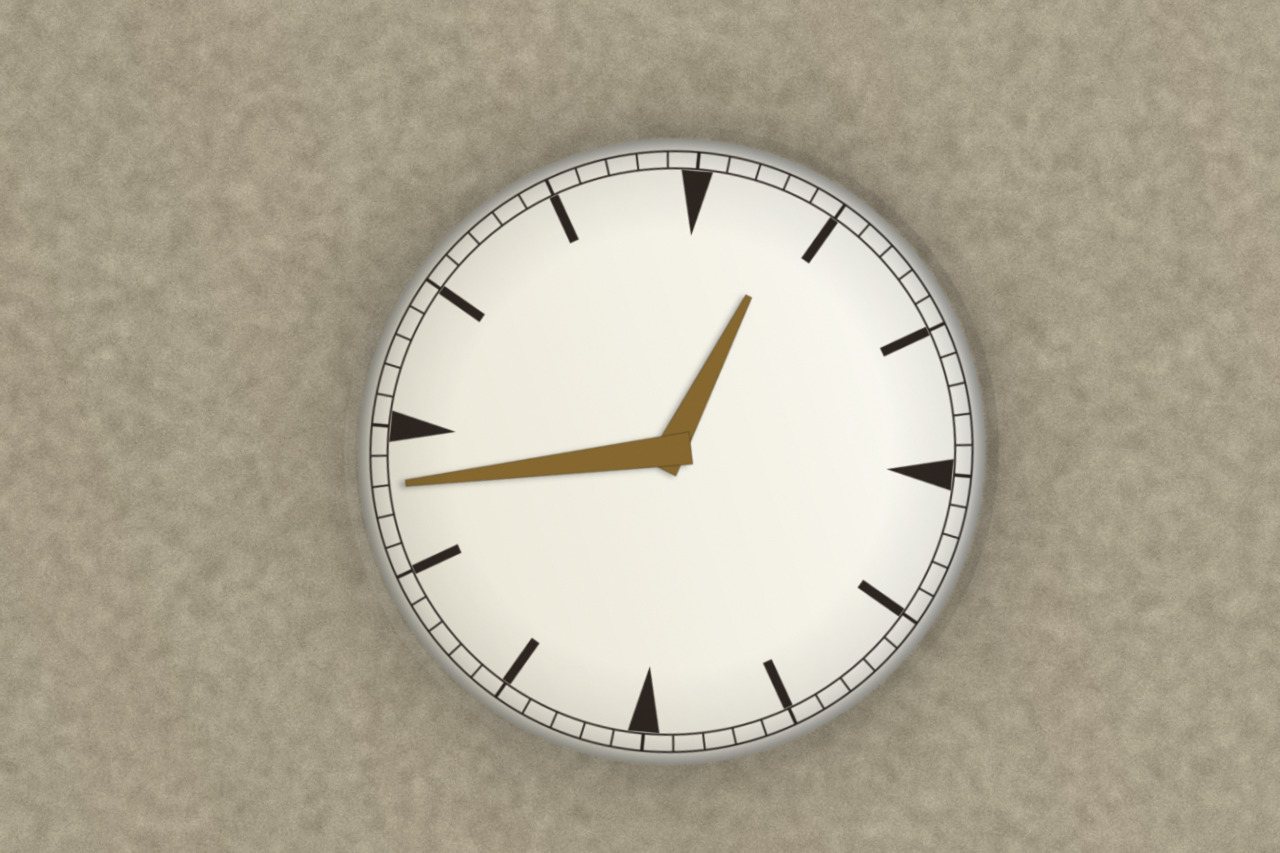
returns 12,43
